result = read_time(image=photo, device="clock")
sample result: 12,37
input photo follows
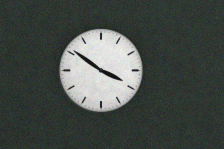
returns 3,51
